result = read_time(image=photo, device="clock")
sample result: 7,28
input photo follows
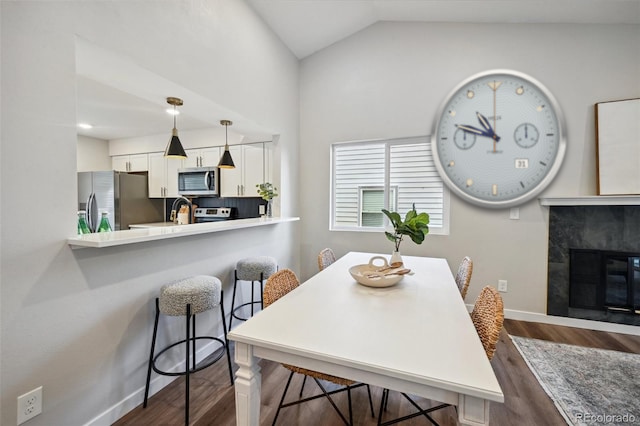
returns 10,48
